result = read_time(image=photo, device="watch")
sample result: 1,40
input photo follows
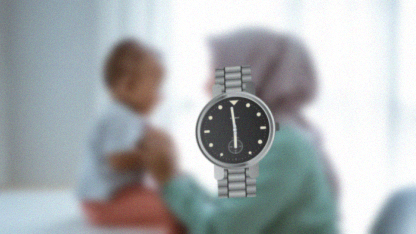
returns 5,59
